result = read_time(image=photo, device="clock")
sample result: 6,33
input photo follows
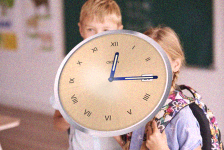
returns 12,15
